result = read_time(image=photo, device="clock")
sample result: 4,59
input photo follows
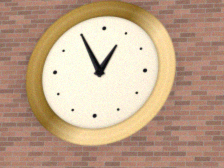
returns 12,55
